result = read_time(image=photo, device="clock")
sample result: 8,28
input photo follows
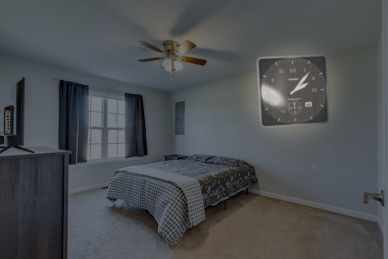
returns 2,07
